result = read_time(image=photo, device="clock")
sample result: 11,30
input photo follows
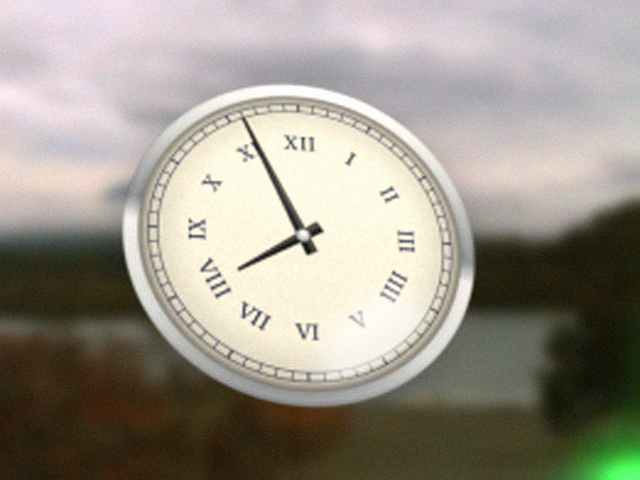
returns 7,56
